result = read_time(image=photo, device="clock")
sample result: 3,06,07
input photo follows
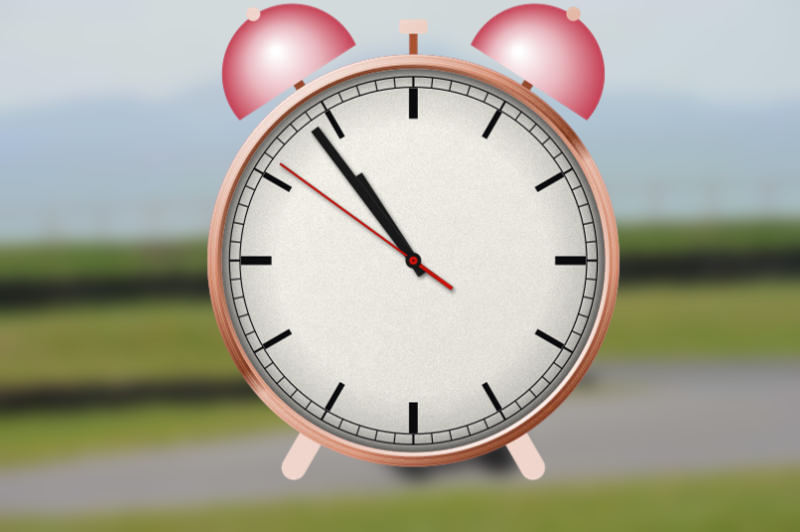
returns 10,53,51
